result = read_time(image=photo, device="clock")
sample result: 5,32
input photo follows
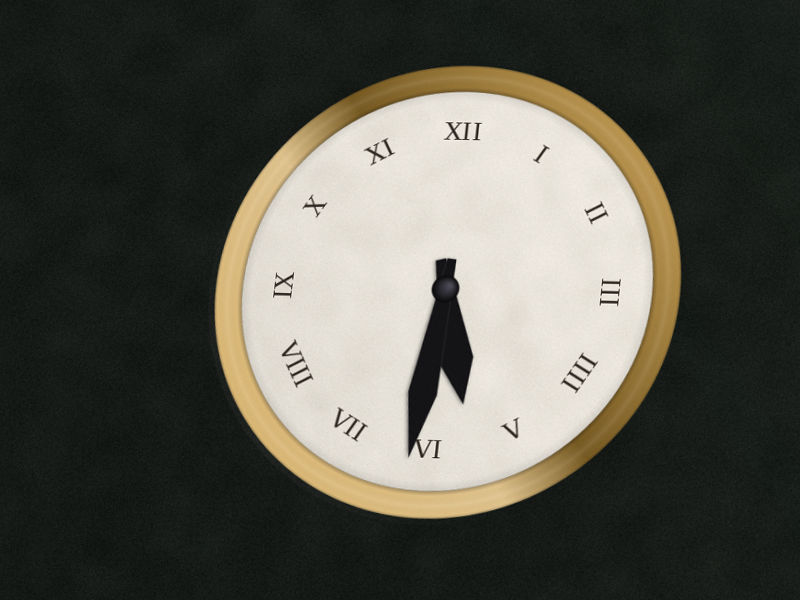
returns 5,31
